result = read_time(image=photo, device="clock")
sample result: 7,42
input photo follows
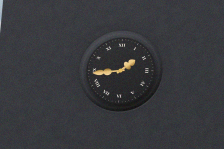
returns 1,44
